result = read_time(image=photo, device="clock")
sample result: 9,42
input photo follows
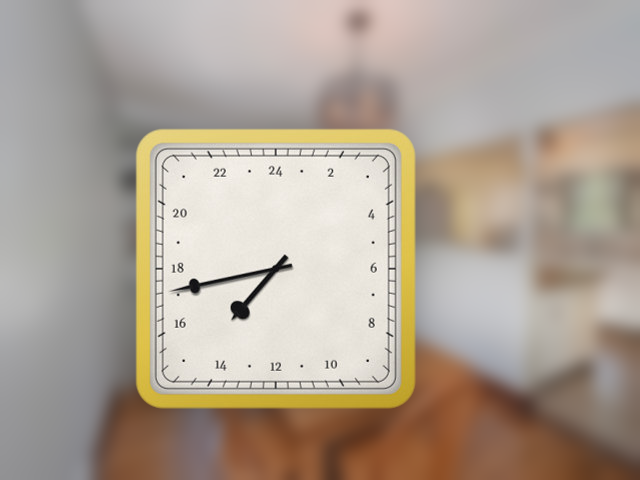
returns 14,43
